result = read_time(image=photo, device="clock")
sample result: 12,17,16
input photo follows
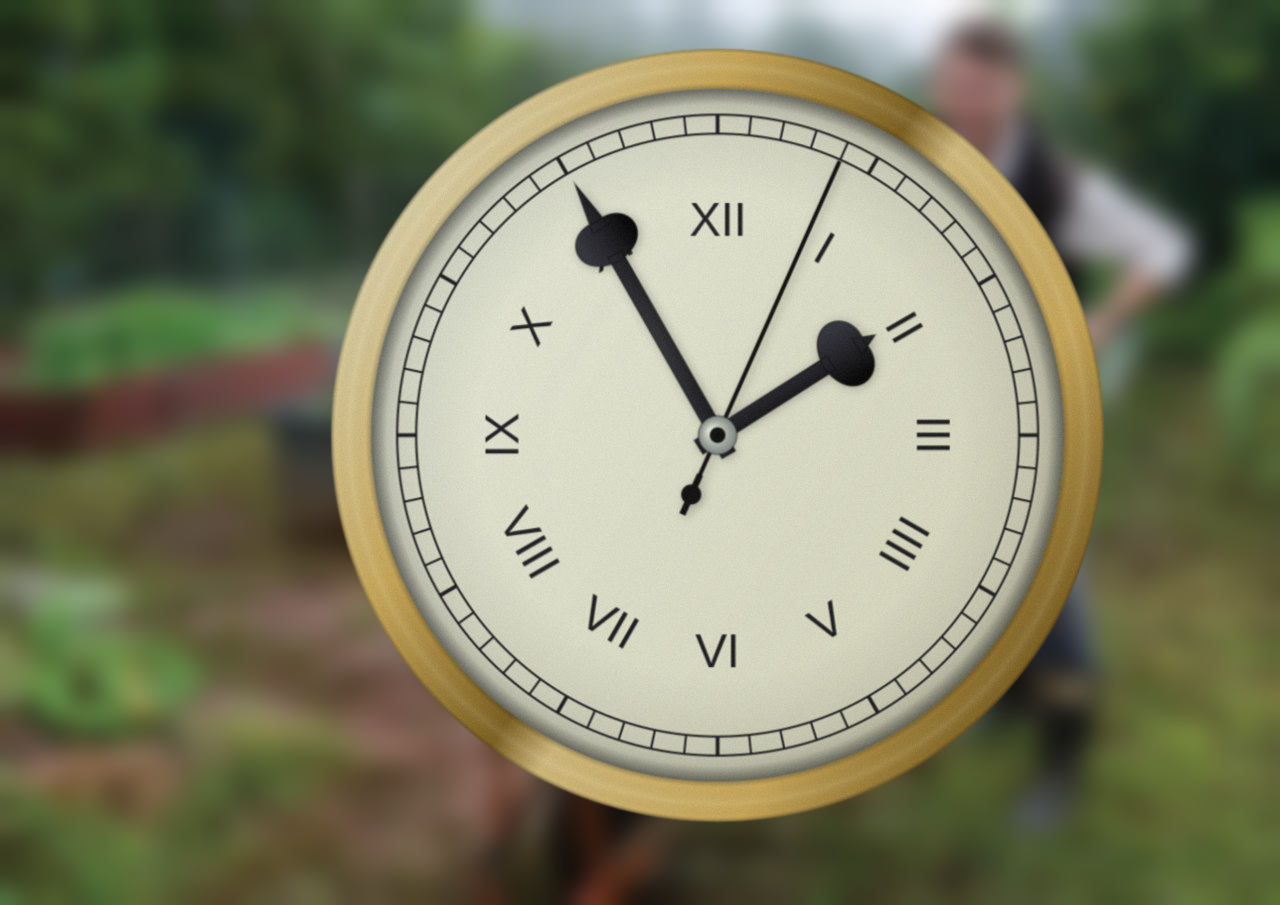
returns 1,55,04
